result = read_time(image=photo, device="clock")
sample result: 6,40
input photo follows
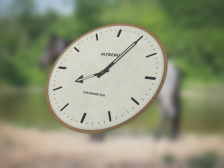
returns 8,05
